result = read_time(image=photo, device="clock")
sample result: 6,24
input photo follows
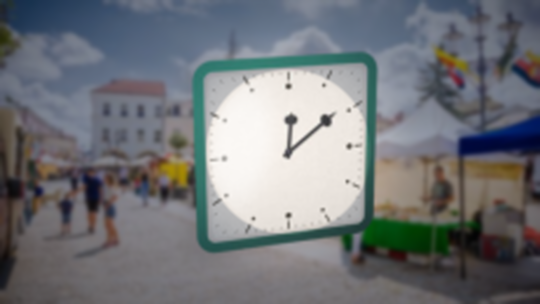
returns 12,09
